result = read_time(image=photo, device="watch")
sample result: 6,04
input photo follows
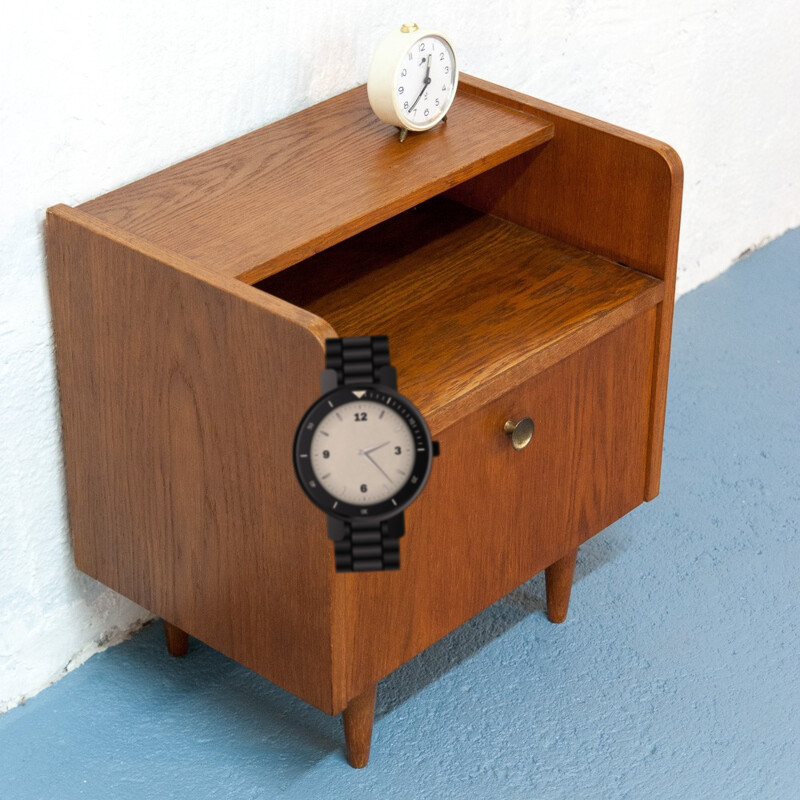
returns 2,23
